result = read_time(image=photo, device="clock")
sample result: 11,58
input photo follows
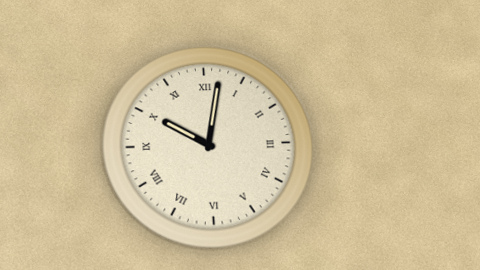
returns 10,02
